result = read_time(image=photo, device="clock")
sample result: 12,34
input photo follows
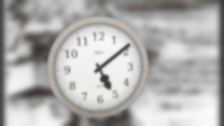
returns 5,09
